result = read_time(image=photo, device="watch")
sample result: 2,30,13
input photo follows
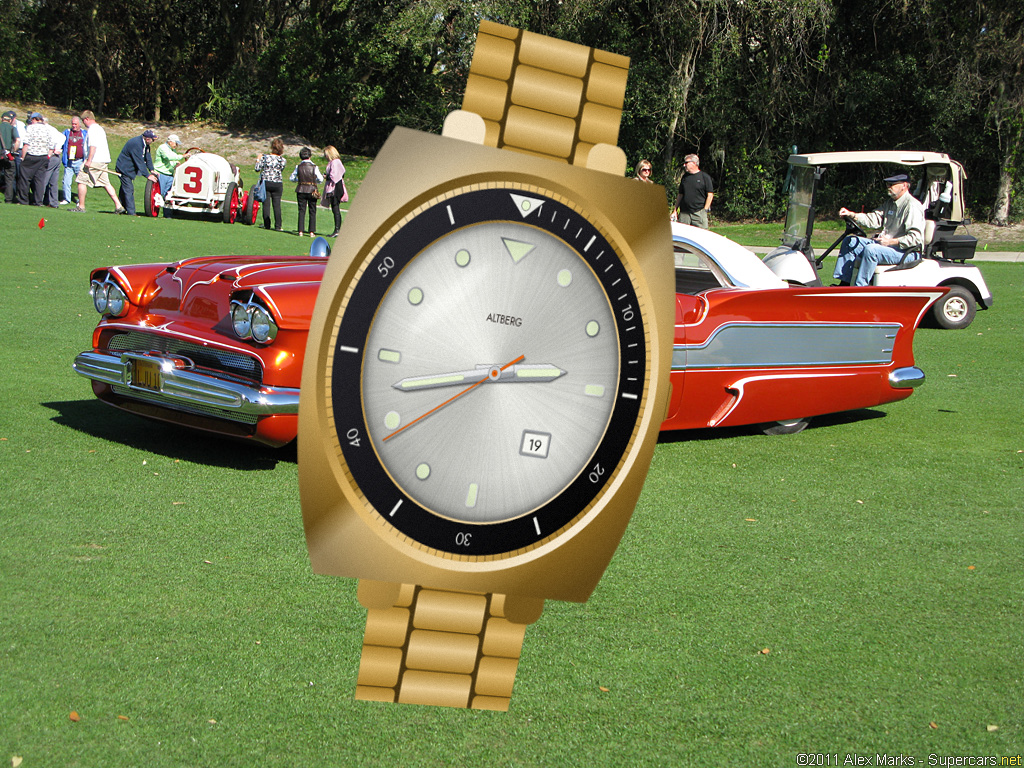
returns 2,42,39
